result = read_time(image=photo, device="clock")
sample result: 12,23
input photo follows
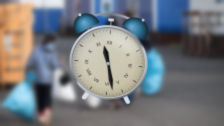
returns 11,28
